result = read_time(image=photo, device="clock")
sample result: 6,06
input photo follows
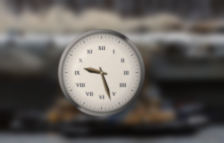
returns 9,27
